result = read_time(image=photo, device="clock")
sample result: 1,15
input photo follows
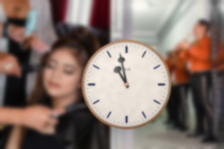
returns 10,58
